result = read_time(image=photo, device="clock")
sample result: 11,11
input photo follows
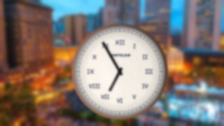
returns 6,55
